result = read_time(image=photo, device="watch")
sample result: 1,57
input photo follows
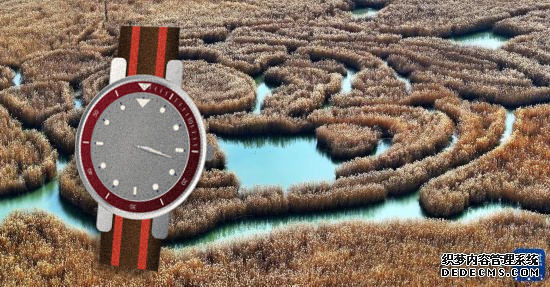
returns 3,17
